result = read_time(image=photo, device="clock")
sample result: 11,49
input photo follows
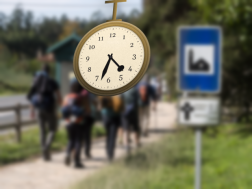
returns 4,33
